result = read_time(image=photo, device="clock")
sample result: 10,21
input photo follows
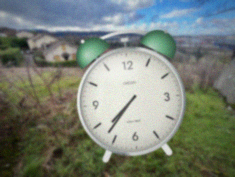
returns 7,37
